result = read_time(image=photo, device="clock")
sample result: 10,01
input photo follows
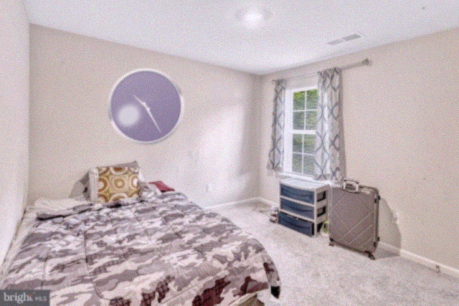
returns 10,25
